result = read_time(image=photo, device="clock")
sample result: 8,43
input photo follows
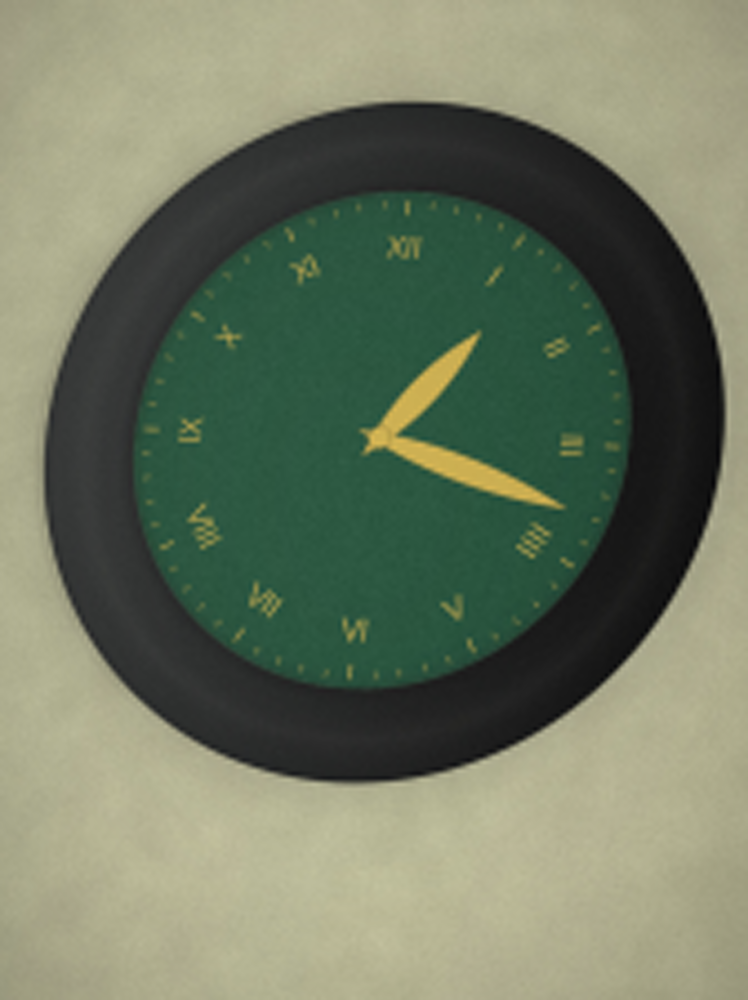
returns 1,18
